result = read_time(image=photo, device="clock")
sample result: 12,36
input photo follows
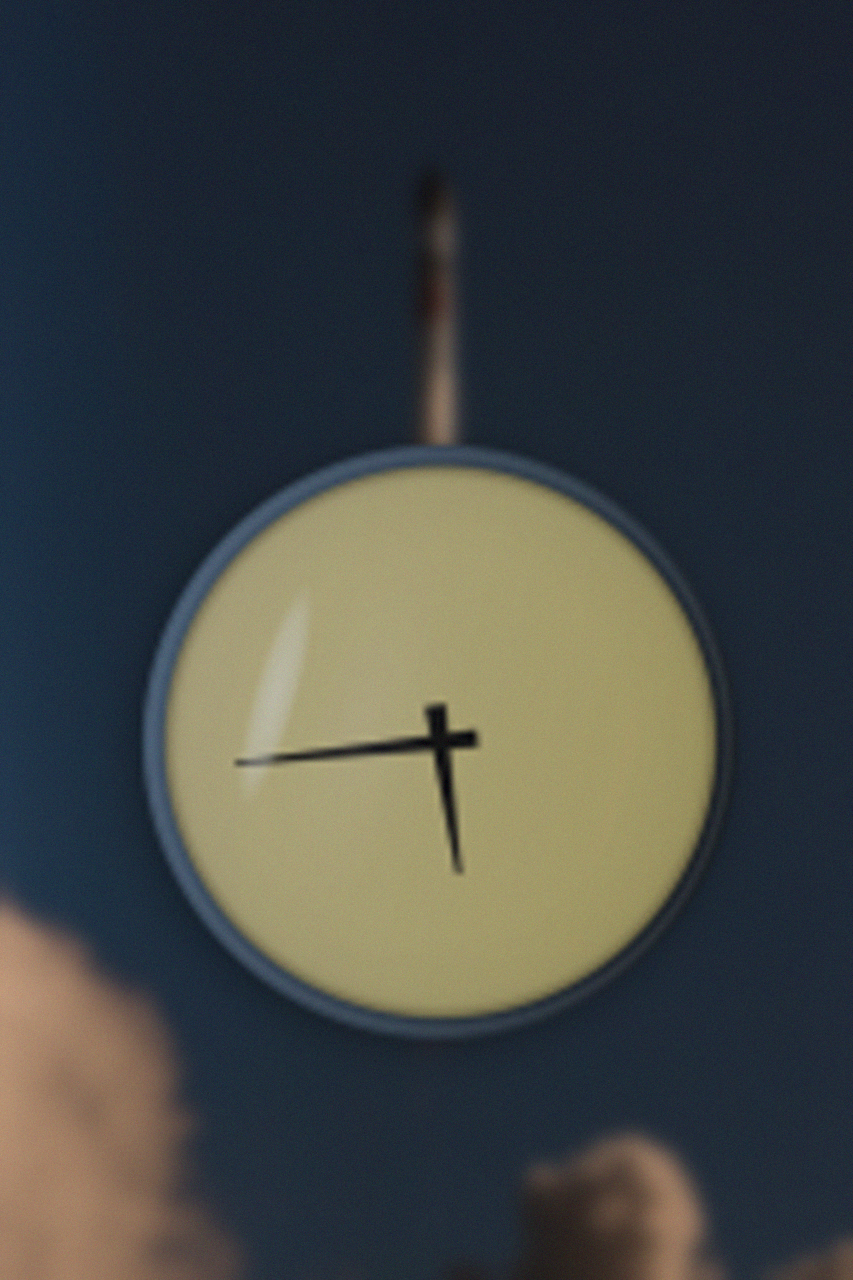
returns 5,44
